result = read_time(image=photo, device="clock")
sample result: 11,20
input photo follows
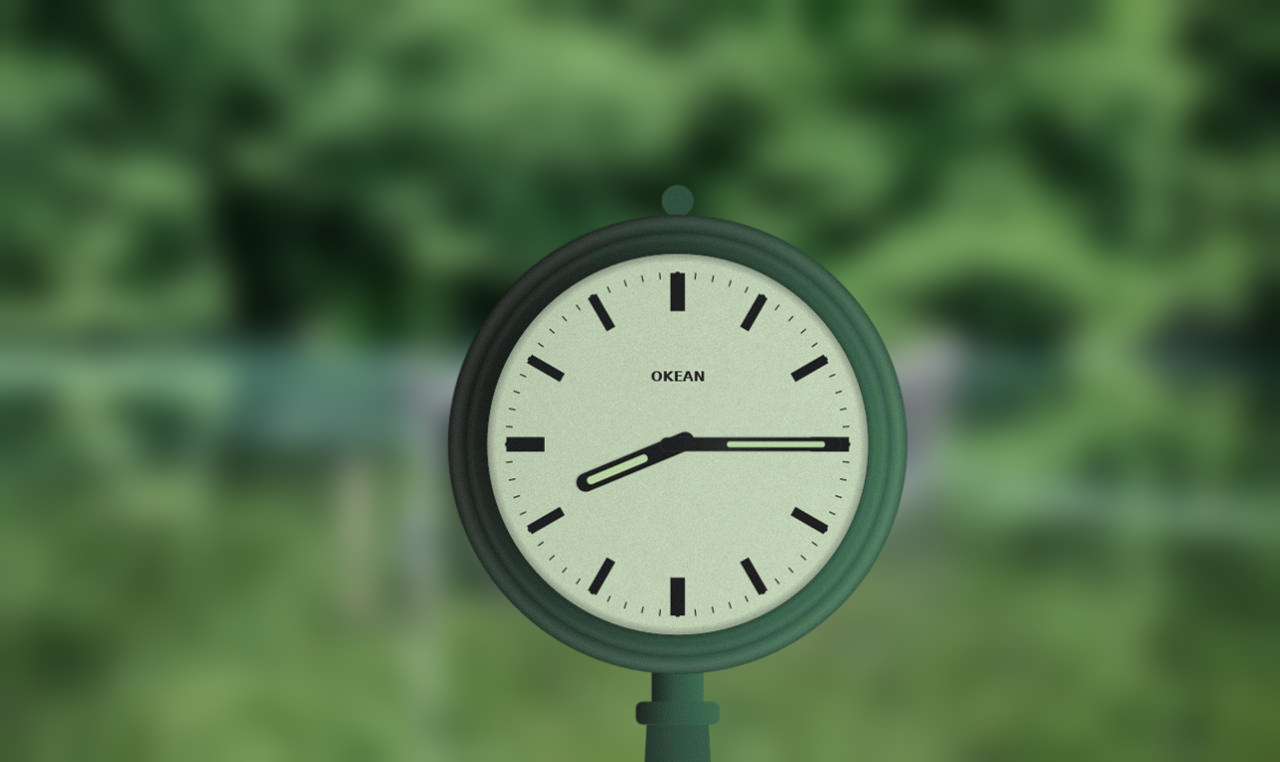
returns 8,15
